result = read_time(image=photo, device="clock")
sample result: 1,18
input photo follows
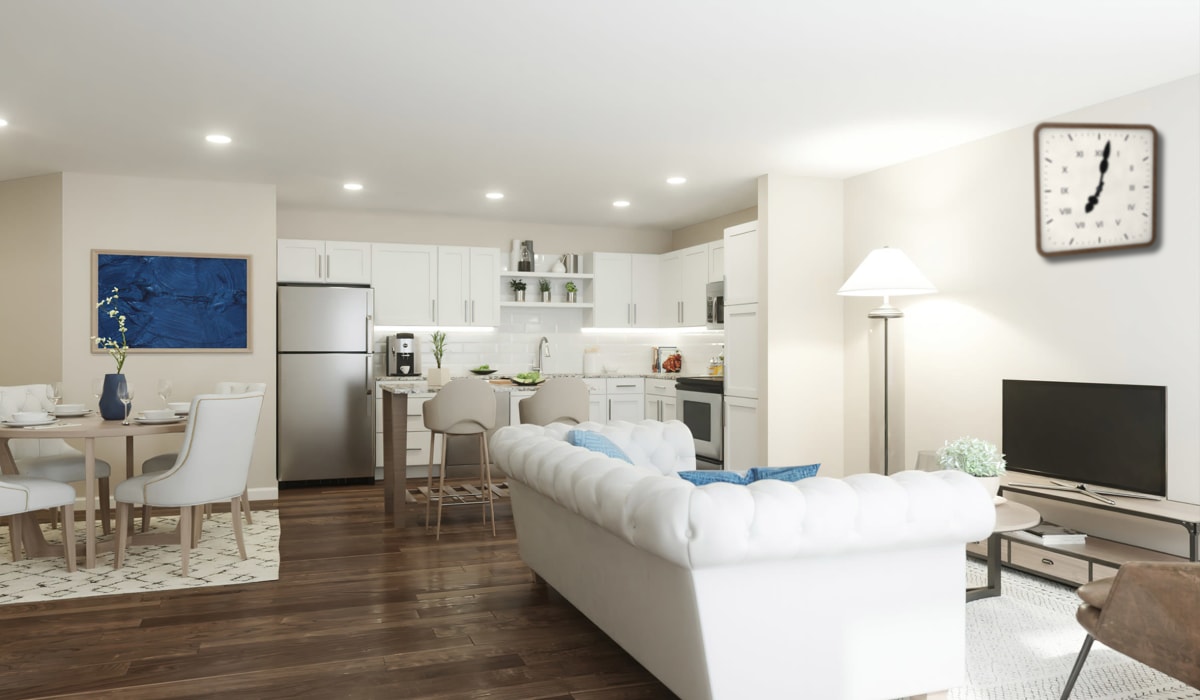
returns 7,02
